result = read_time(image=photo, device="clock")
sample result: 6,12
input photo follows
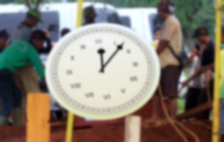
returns 12,07
